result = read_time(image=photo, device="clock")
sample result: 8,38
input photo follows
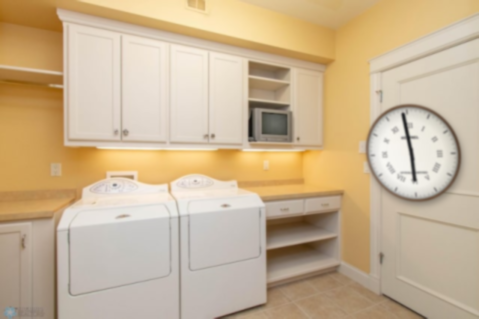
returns 5,59
